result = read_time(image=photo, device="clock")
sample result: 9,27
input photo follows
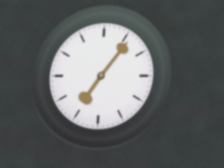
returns 7,06
